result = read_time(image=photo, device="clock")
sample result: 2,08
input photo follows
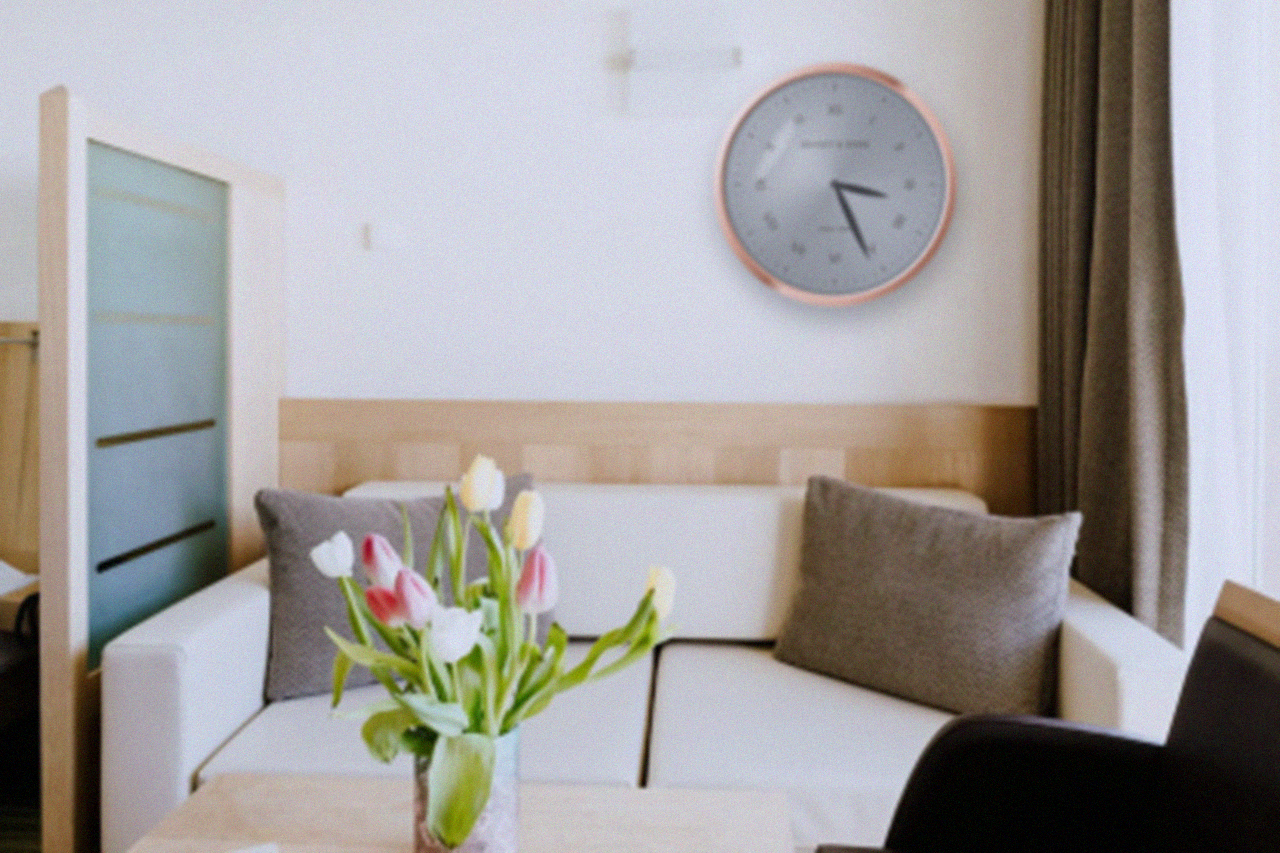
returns 3,26
